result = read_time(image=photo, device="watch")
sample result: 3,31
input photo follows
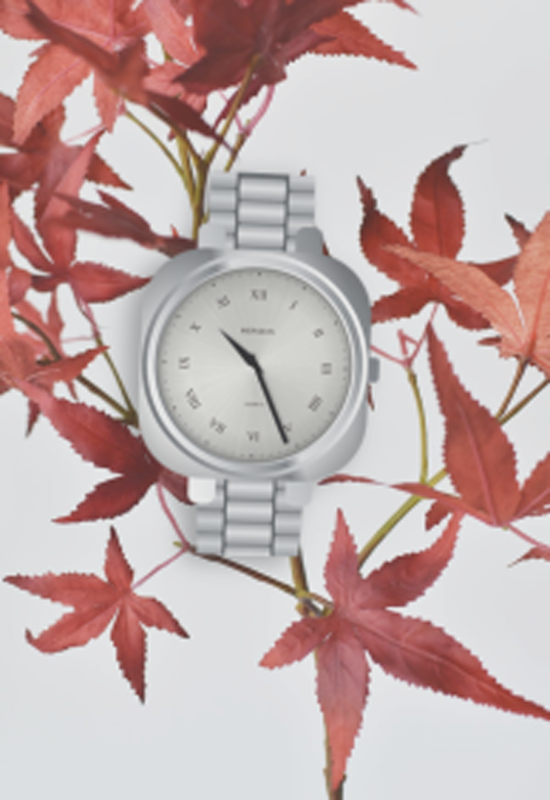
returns 10,26
